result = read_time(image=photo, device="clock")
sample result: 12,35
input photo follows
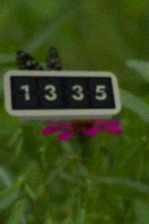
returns 13,35
